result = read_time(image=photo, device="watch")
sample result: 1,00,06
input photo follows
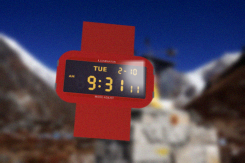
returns 9,31,11
